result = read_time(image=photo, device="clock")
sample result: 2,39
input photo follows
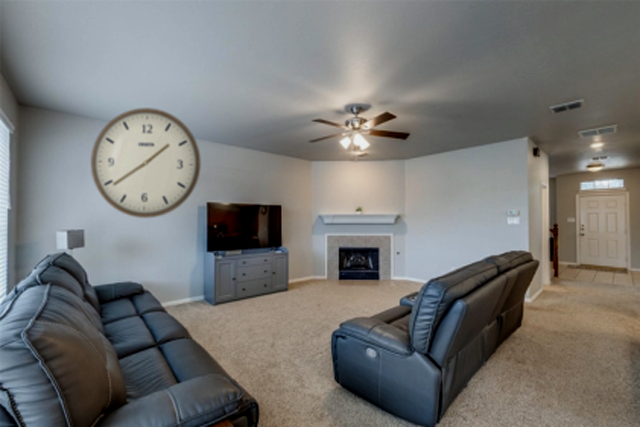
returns 1,39
